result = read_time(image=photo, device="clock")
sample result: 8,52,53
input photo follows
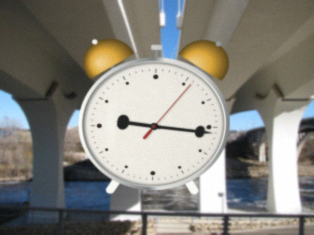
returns 9,16,06
